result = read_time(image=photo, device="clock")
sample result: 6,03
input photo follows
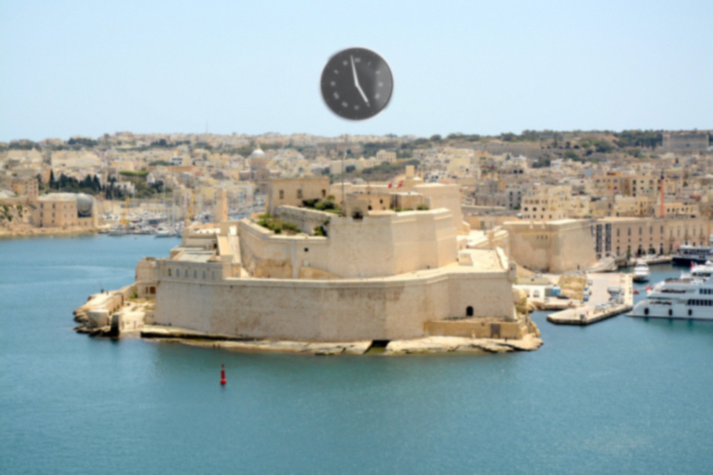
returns 4,58
